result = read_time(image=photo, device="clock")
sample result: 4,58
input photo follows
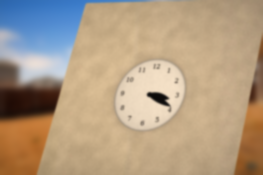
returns 3,19
